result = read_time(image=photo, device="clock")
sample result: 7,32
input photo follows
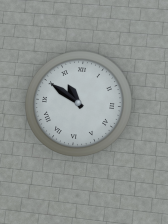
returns 10,50
